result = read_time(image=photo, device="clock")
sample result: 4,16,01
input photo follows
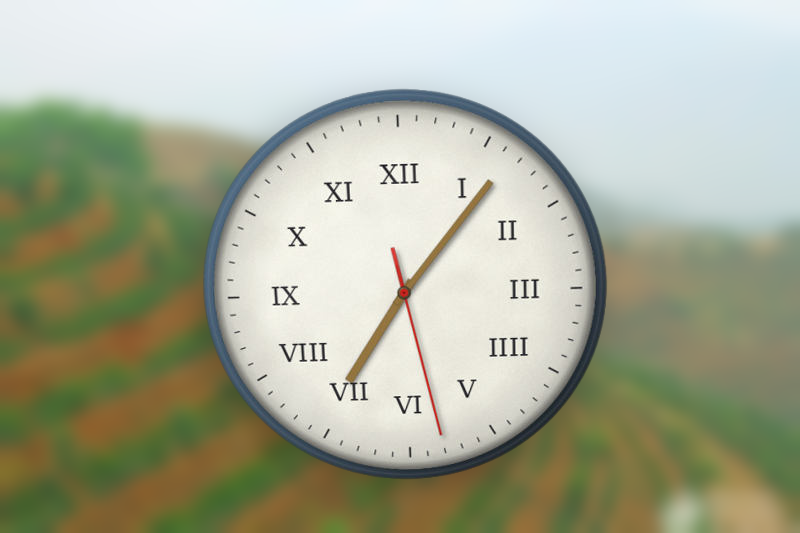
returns 7,06,28
